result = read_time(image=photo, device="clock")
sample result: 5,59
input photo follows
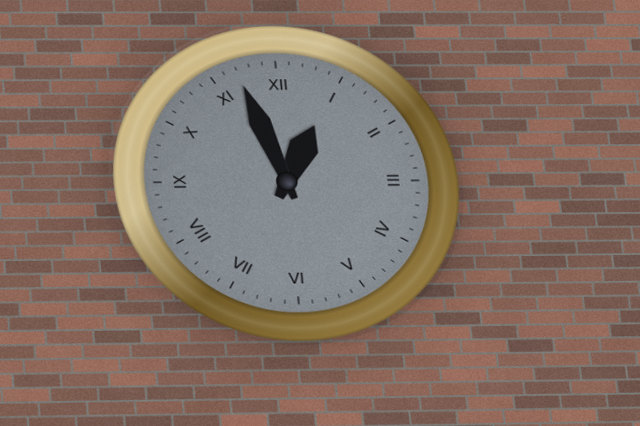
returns 12,57
